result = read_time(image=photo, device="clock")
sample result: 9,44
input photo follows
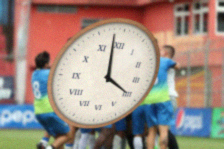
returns 3,58
